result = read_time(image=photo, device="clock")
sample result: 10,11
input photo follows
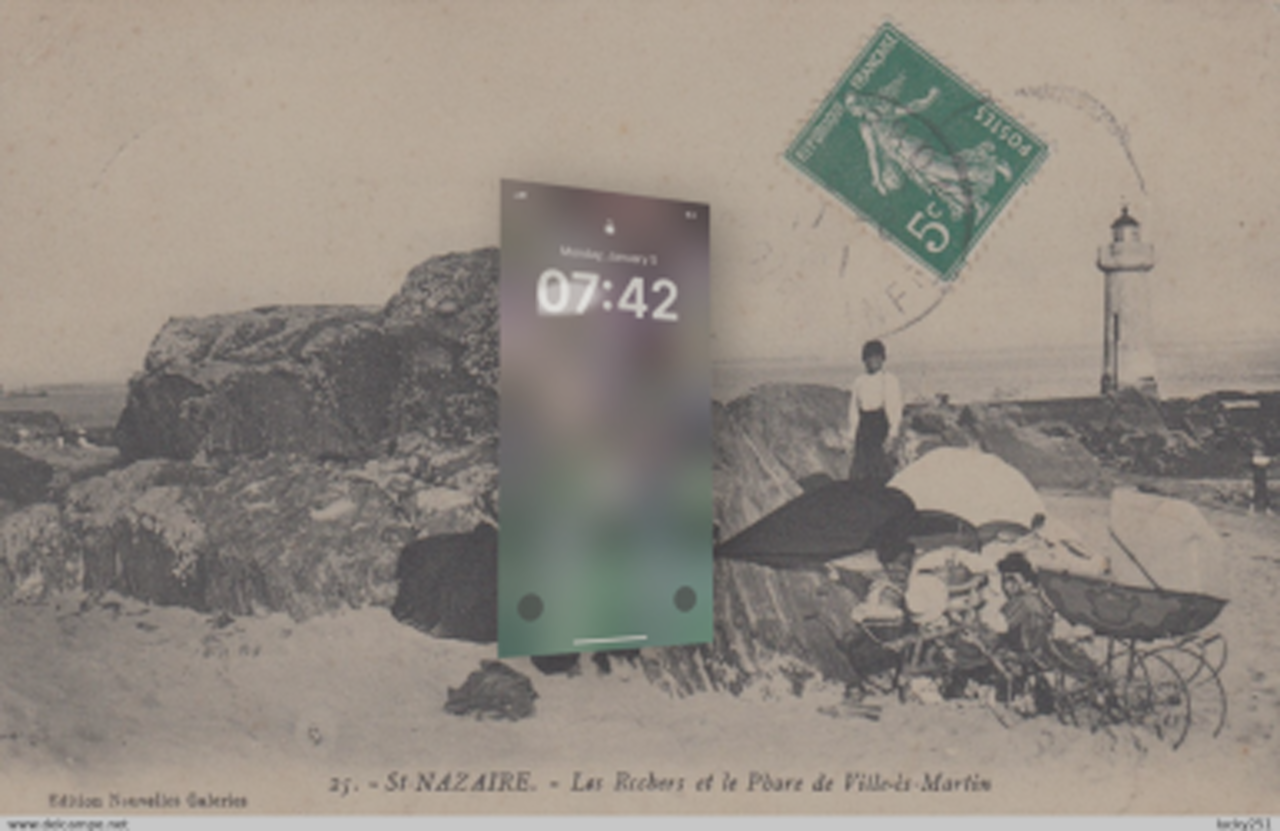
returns 7,42
